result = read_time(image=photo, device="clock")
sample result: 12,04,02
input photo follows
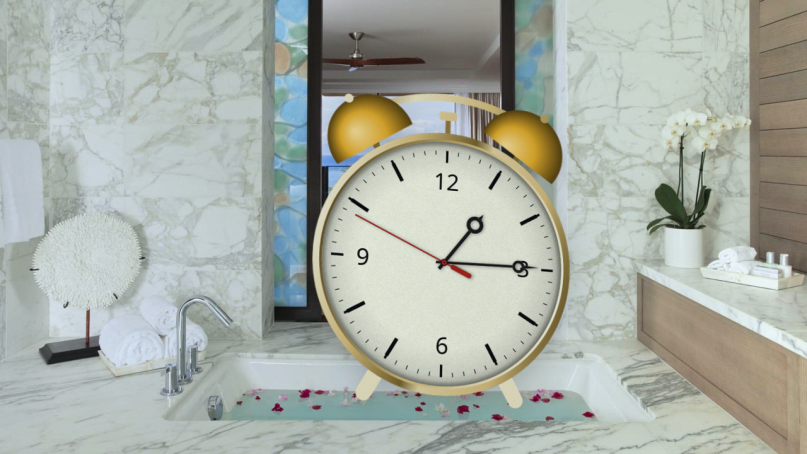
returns 1,14,49
